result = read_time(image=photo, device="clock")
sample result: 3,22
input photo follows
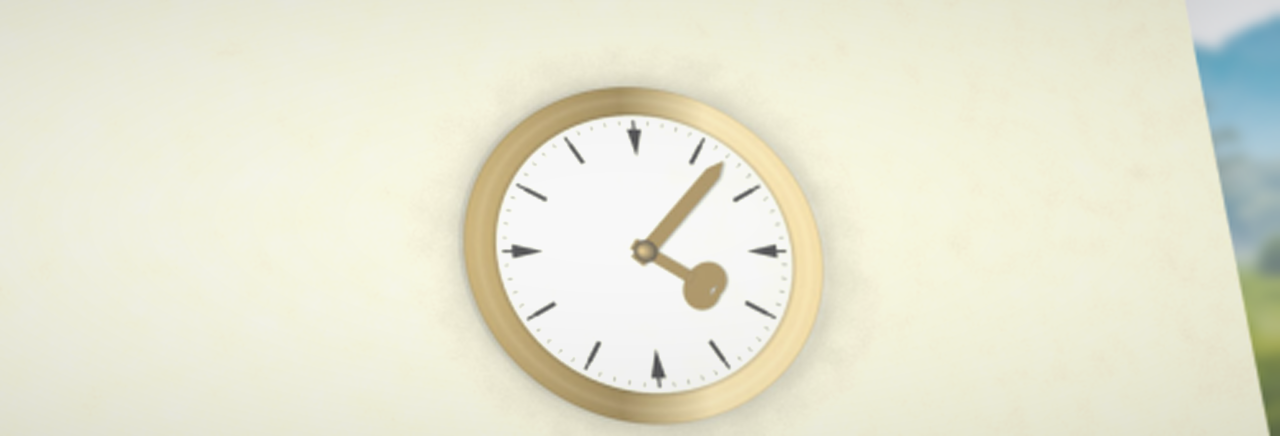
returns 4,07
